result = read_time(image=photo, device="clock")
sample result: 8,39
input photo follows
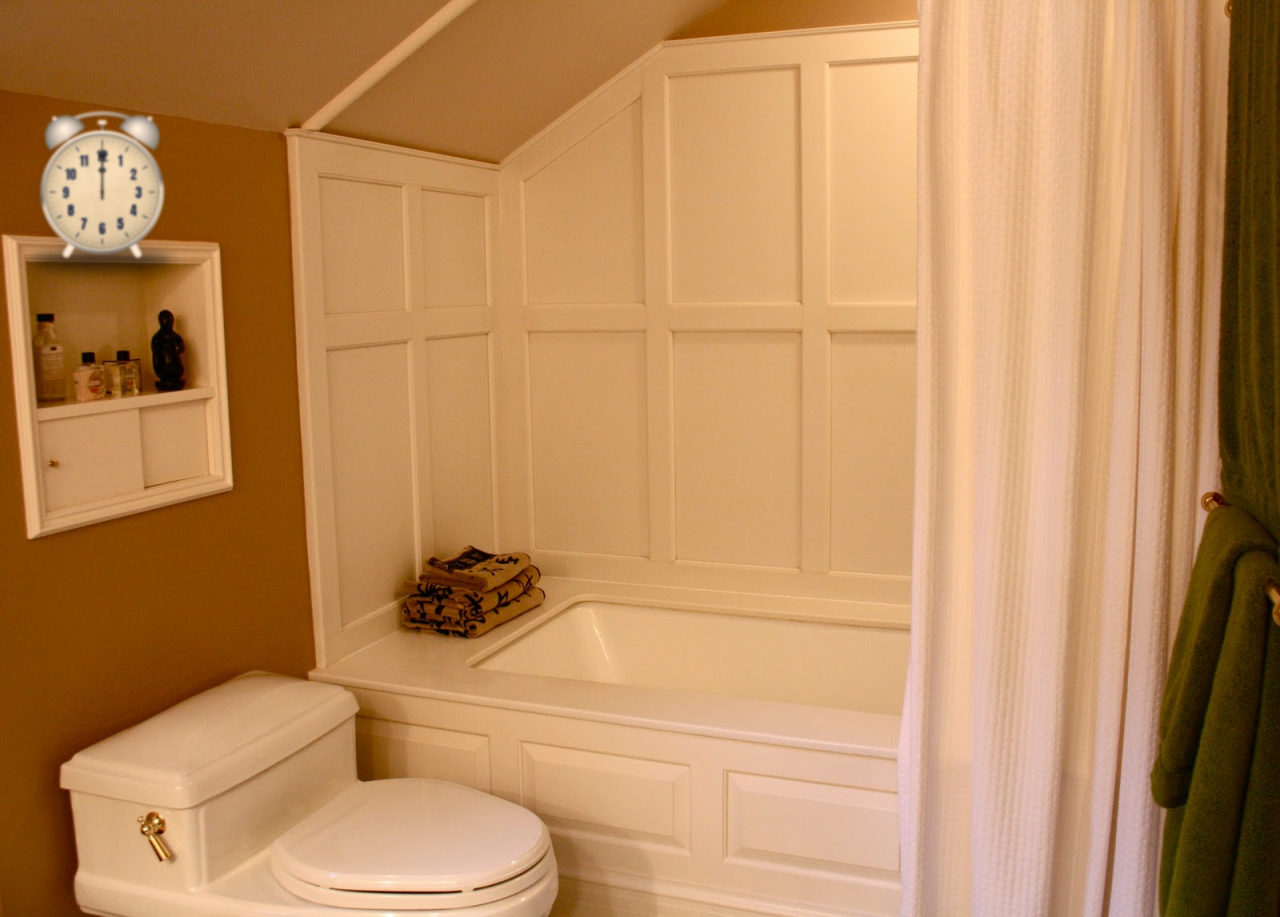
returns 12,00
